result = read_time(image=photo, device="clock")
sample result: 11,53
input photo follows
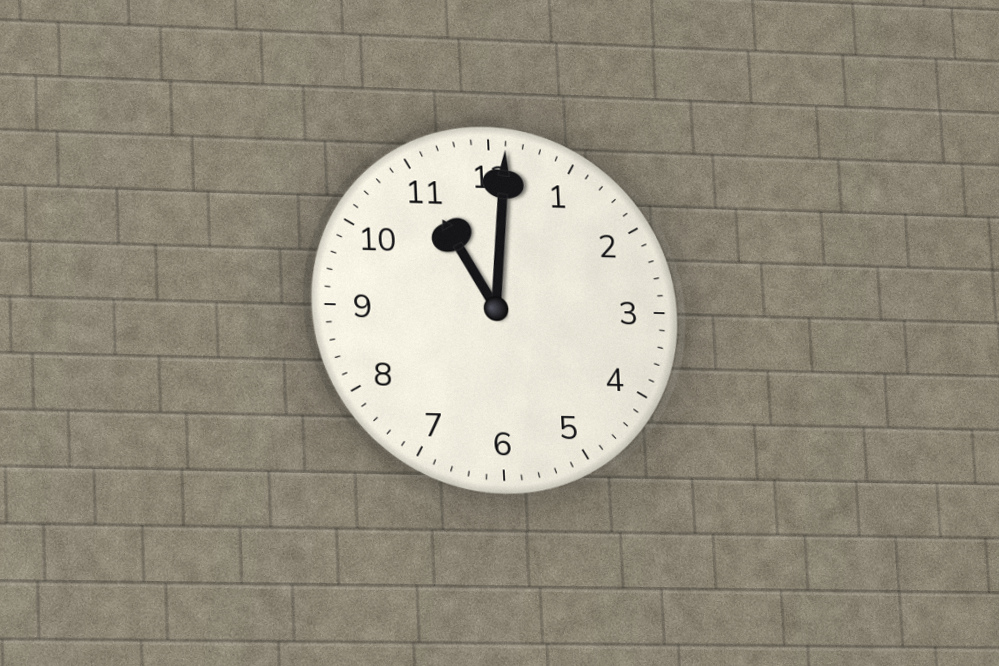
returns 11,01
